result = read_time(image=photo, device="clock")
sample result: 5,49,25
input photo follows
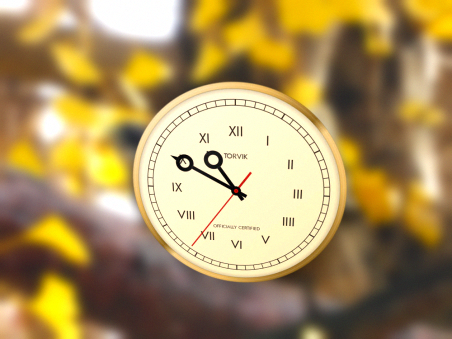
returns 10,49,36
